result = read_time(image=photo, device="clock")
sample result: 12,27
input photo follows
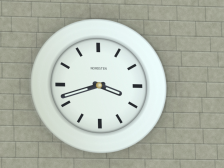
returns 3,42
